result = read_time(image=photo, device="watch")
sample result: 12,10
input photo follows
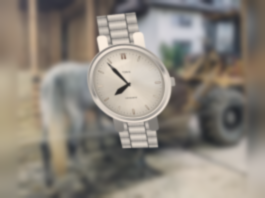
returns 7,54
